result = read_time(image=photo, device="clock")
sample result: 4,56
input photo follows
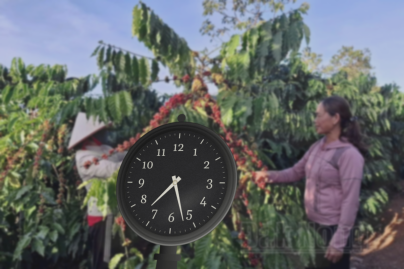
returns 7,27
